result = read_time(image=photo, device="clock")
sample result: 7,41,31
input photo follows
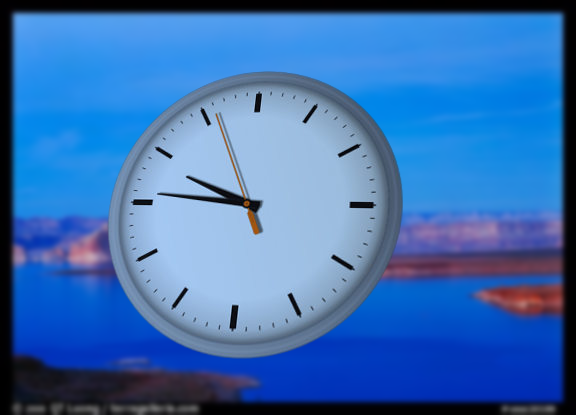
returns 9,45,56
